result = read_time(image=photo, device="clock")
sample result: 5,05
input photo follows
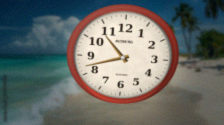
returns 10,42
